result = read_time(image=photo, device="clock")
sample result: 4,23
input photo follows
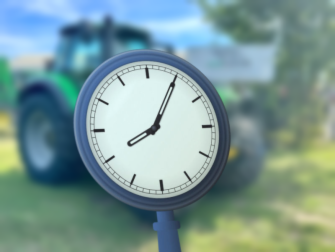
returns 8,05
